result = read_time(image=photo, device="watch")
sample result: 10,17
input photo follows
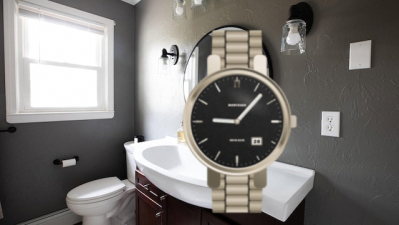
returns 9,07
